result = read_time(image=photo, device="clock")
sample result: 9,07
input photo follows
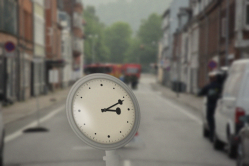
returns 3,11
